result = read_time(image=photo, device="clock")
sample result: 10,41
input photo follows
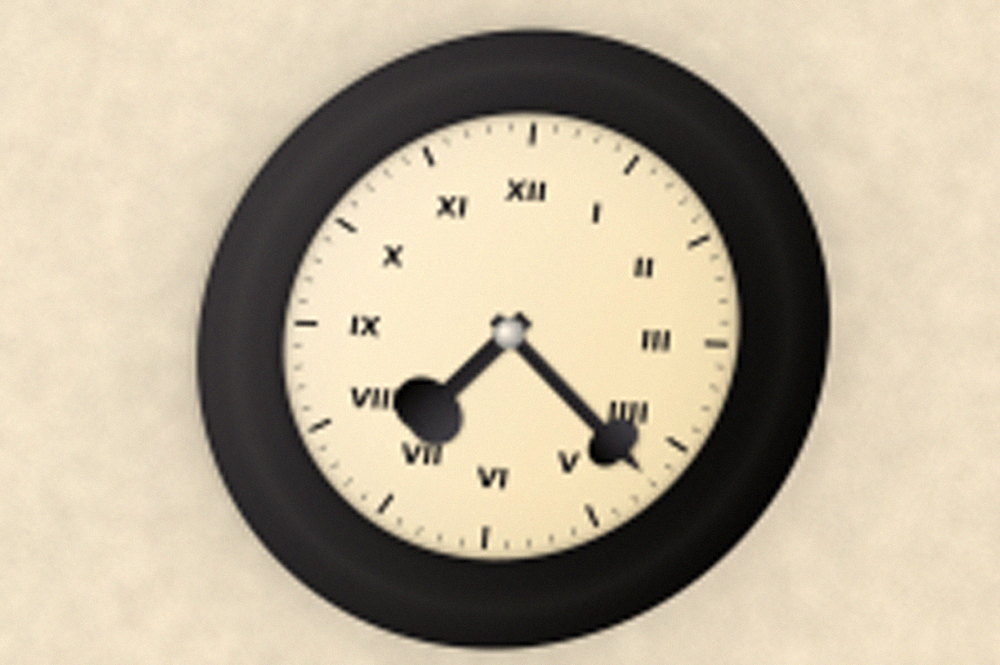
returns 7,22
